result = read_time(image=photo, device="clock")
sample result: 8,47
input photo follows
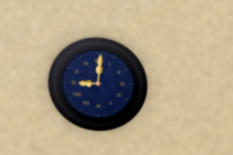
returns 9,01
